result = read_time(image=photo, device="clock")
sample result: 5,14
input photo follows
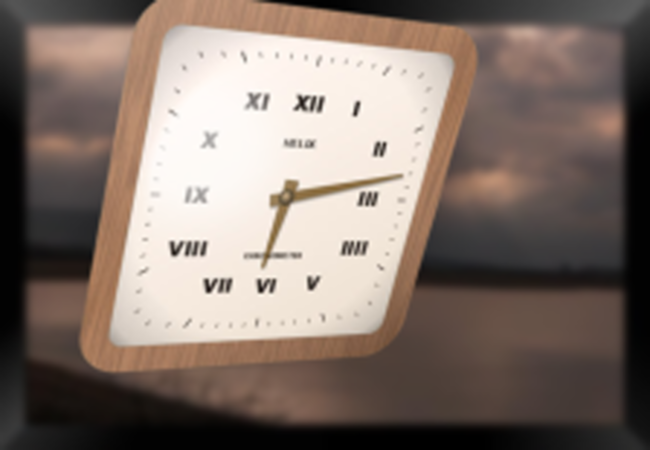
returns 6,13
